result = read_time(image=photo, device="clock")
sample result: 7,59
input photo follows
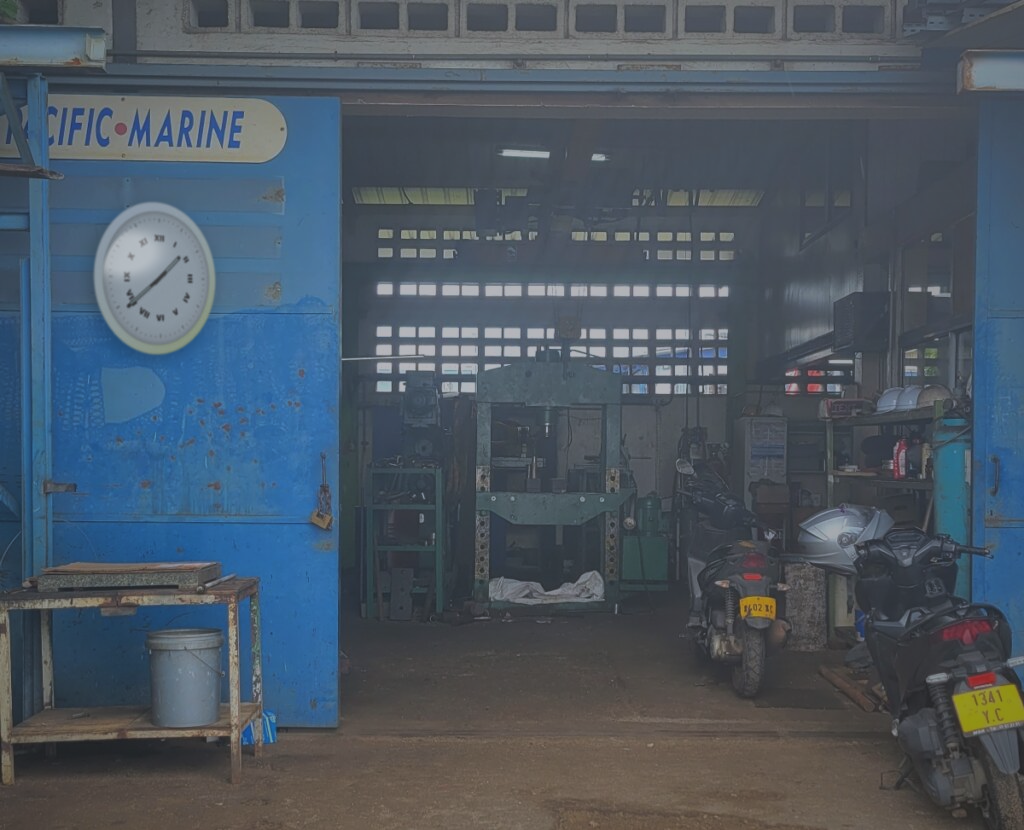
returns 1,39
